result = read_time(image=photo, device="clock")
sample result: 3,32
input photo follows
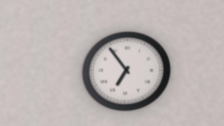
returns 6,54
